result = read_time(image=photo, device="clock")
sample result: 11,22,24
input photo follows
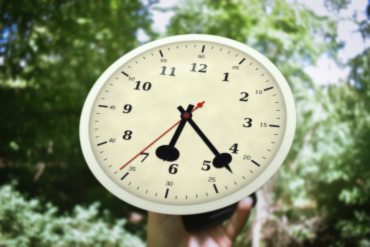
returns 6,22,36
